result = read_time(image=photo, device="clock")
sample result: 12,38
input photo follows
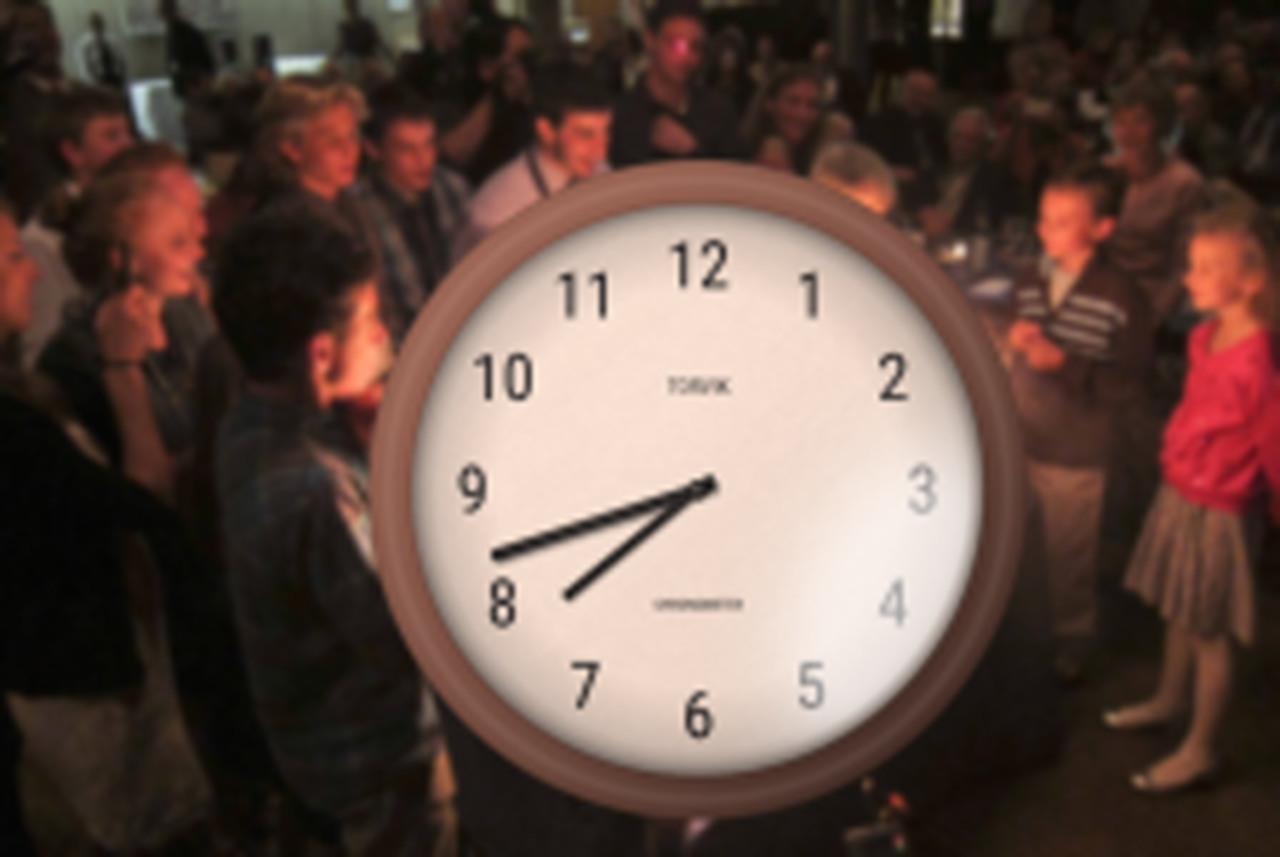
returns 7,42
